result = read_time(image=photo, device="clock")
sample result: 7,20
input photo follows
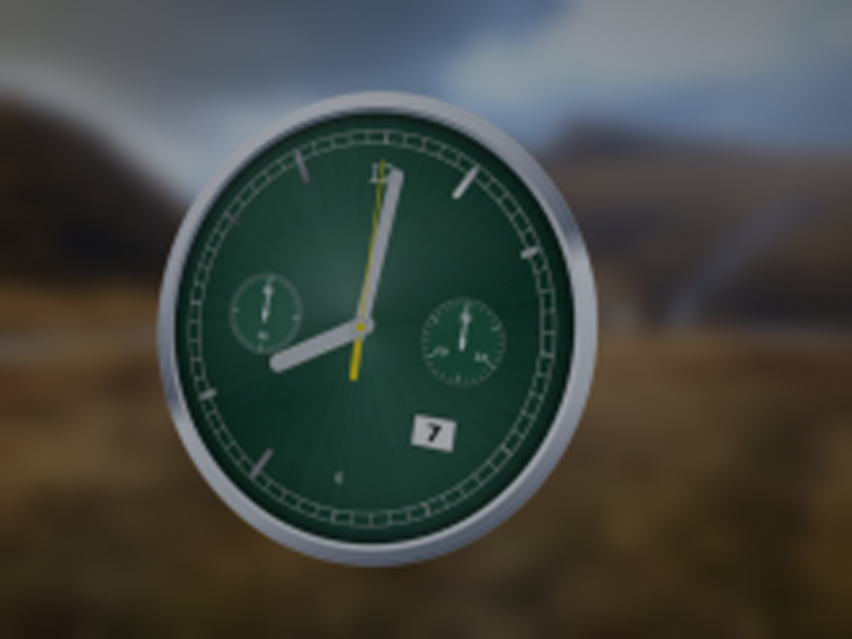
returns 8,01
